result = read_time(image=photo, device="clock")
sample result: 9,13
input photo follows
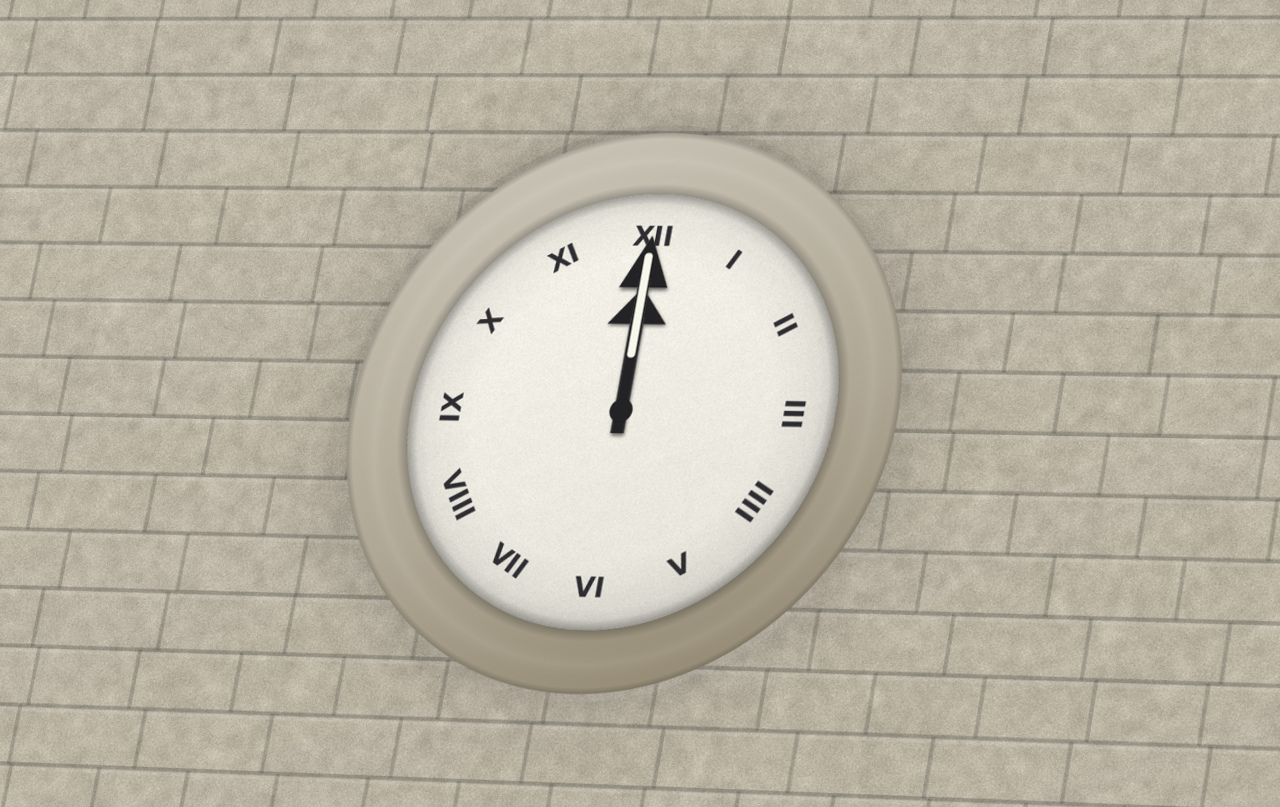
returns 12,00
